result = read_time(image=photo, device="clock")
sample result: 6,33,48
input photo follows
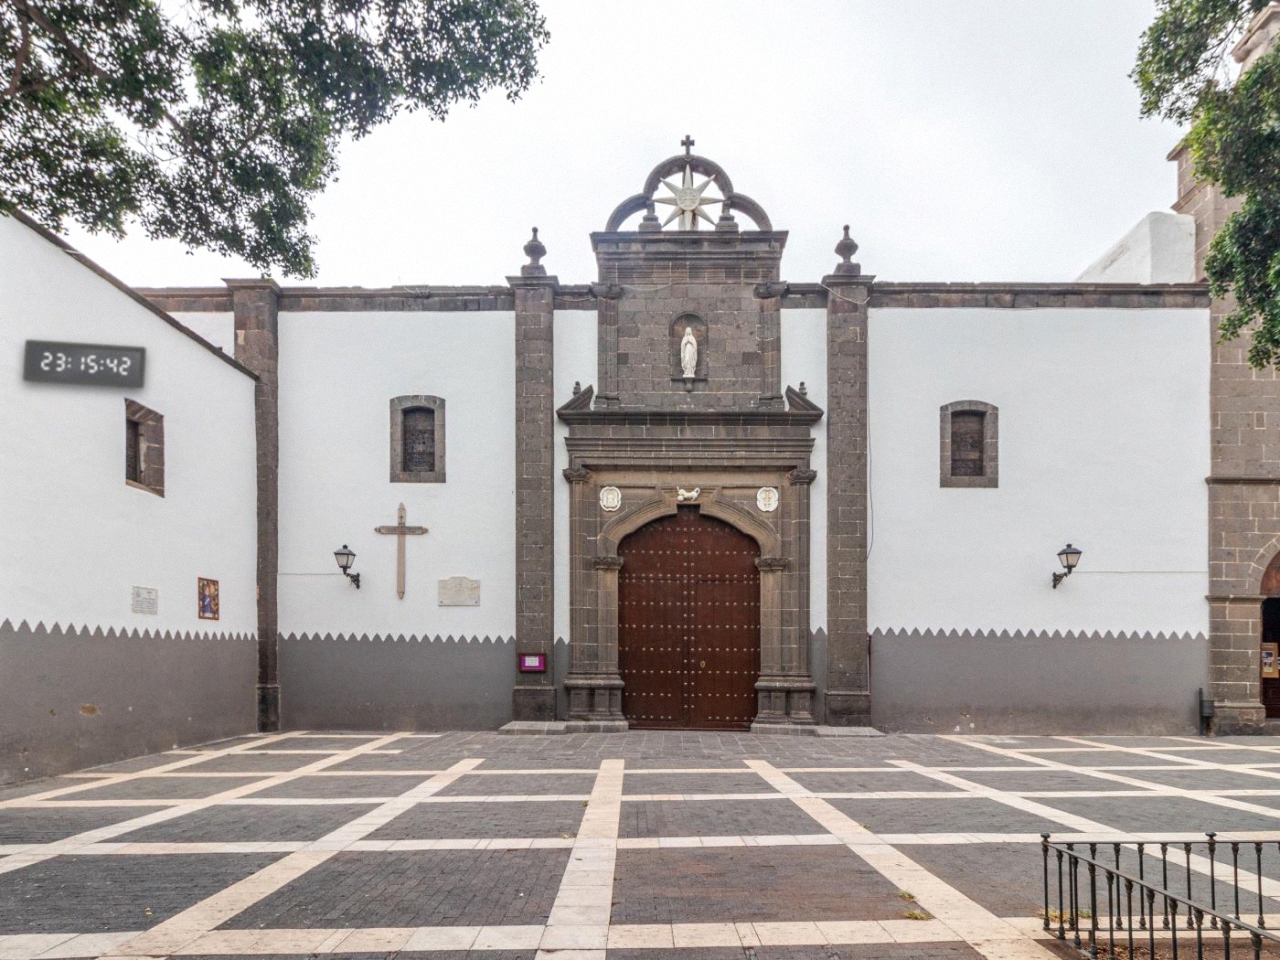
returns 23,15,42
